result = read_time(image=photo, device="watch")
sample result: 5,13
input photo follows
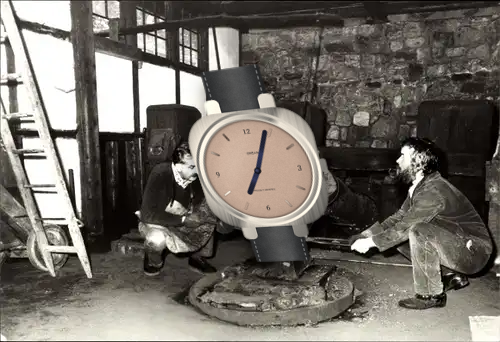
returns 7,04
